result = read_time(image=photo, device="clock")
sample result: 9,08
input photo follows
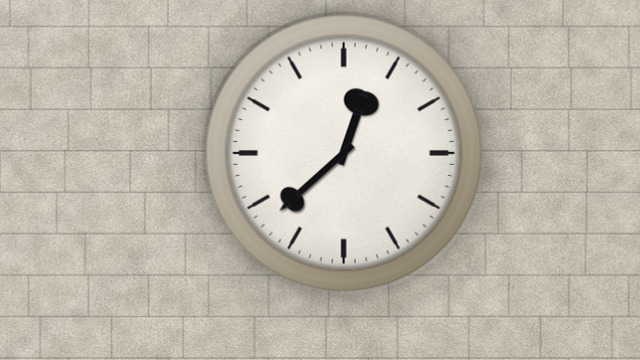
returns 12,38
